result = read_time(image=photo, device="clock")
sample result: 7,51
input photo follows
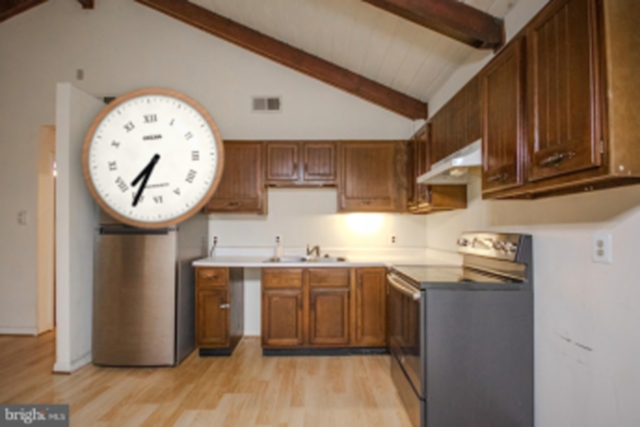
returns 7,35
